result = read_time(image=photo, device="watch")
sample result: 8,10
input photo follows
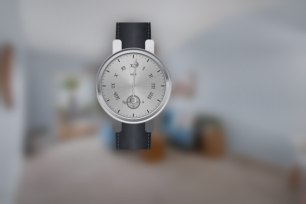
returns 6,01
